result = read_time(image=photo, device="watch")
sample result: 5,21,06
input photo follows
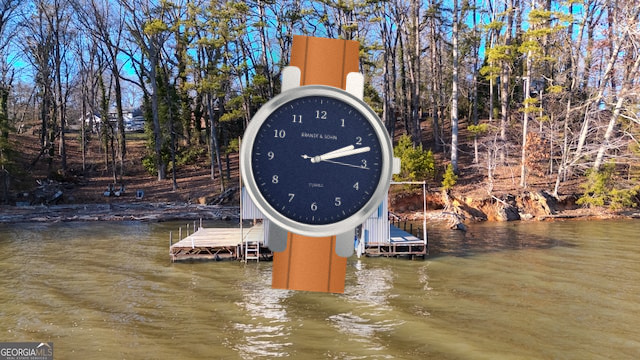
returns 2,12,16
